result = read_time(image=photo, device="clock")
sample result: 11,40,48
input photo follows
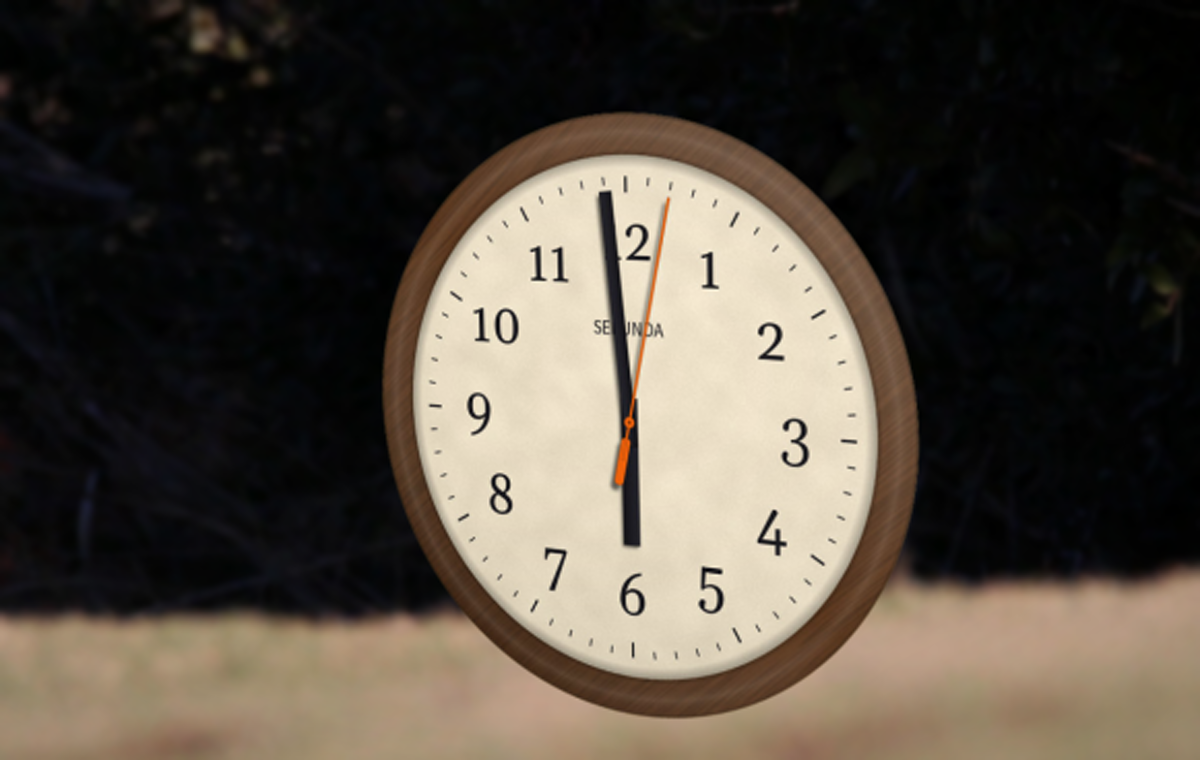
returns 5,59,02
